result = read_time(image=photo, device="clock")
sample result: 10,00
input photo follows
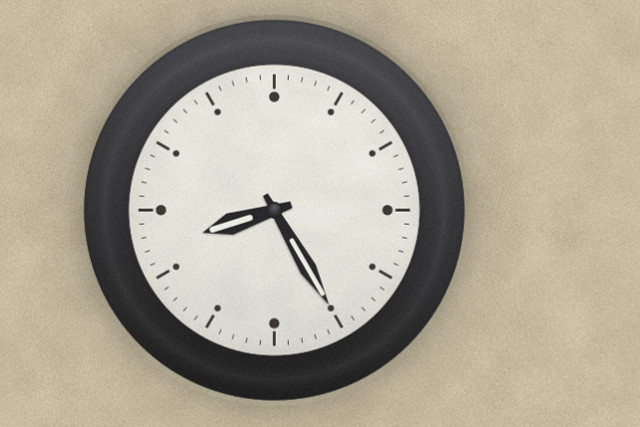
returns 8,25
